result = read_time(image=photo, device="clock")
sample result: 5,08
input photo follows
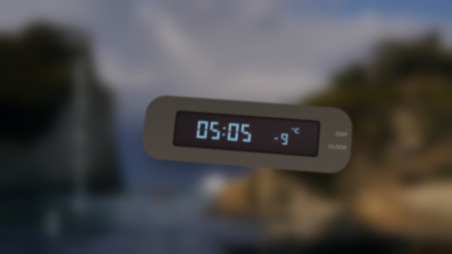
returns 5,05
